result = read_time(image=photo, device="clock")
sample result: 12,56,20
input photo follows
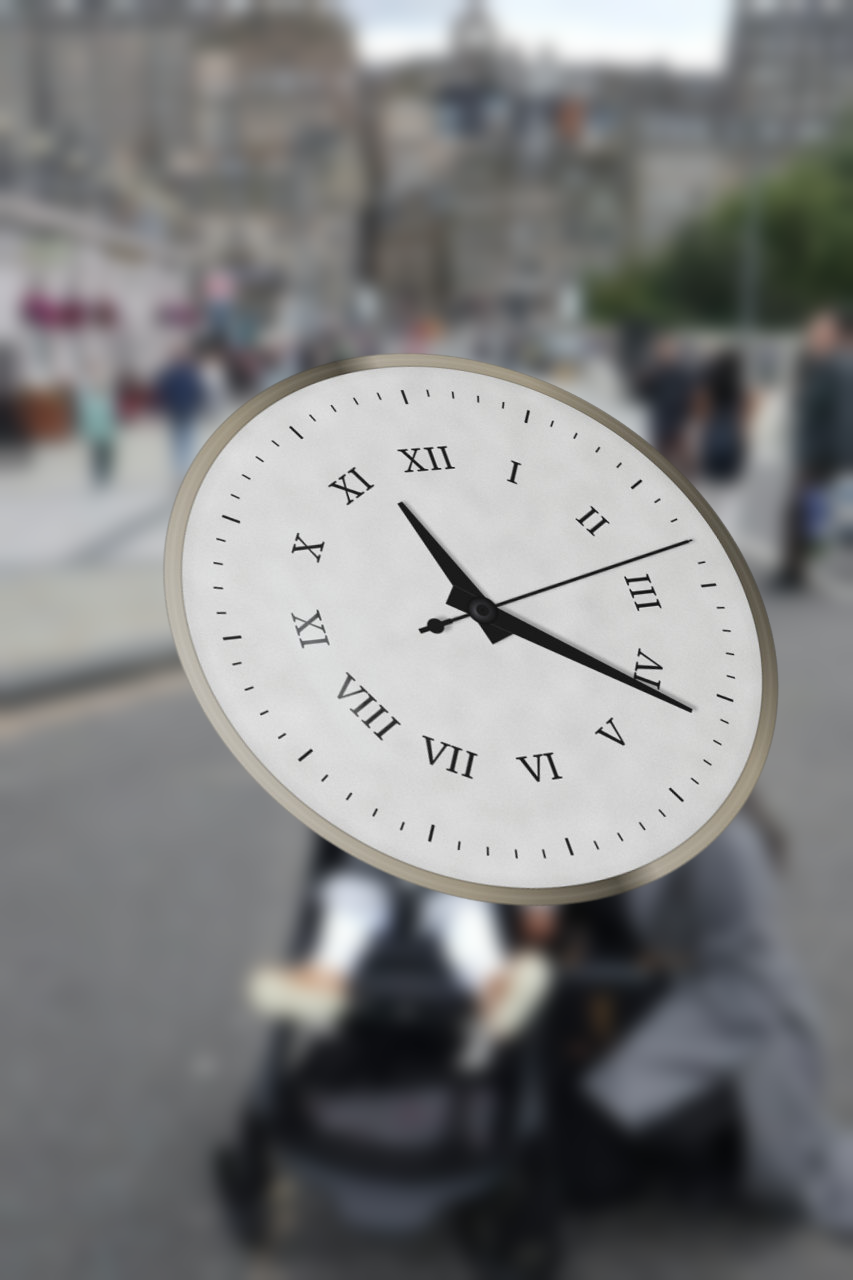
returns 11,21,13
